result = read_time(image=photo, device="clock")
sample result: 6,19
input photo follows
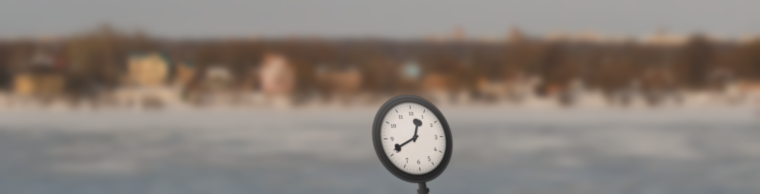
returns 12,41
